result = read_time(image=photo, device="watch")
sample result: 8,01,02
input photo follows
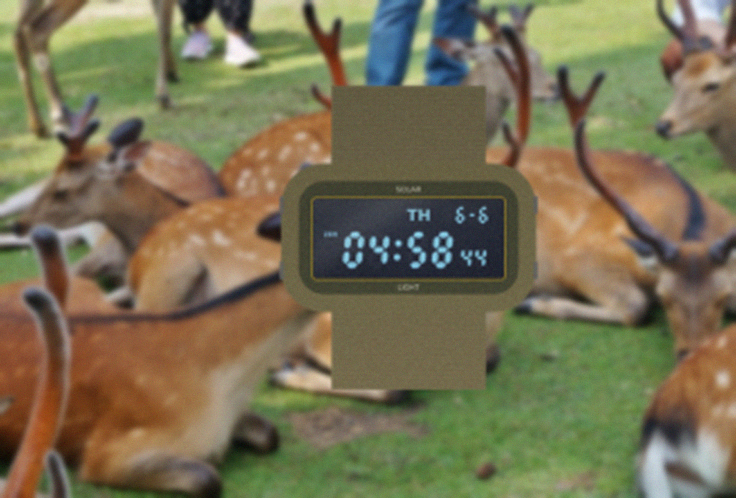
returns 4,58,44
